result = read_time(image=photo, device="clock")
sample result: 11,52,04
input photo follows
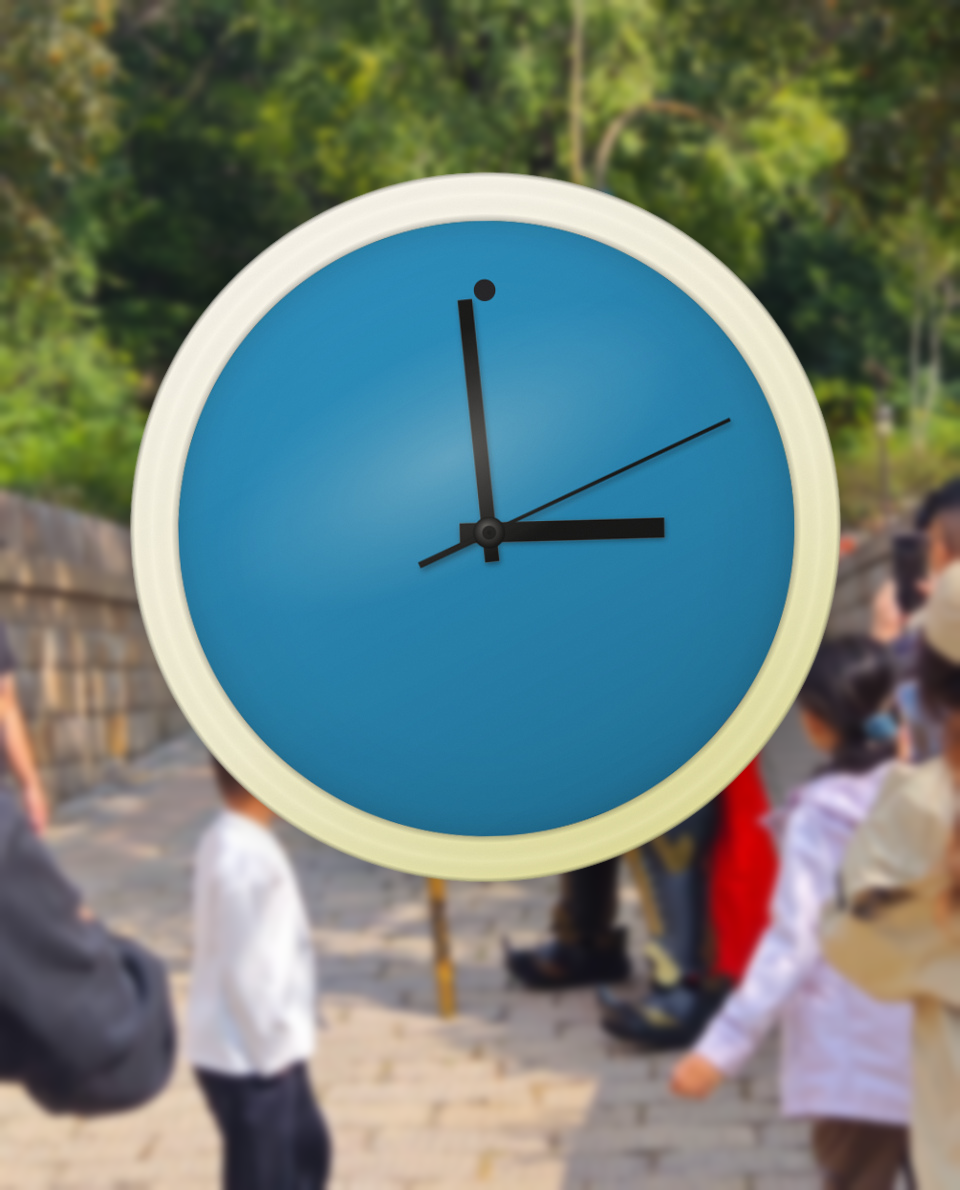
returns 2,59,11
